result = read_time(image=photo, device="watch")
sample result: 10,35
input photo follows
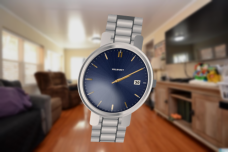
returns 2,10
